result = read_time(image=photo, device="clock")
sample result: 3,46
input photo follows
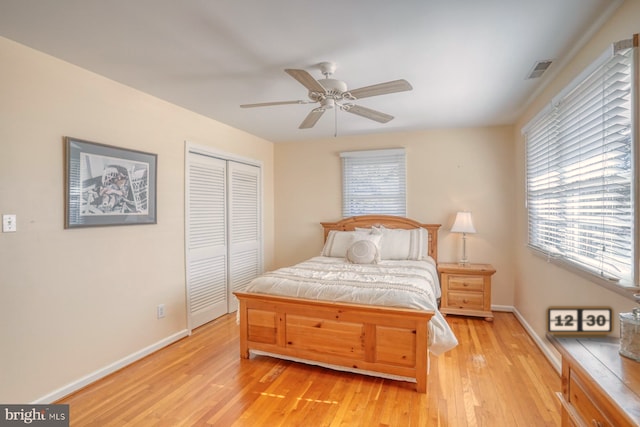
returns 12,30
